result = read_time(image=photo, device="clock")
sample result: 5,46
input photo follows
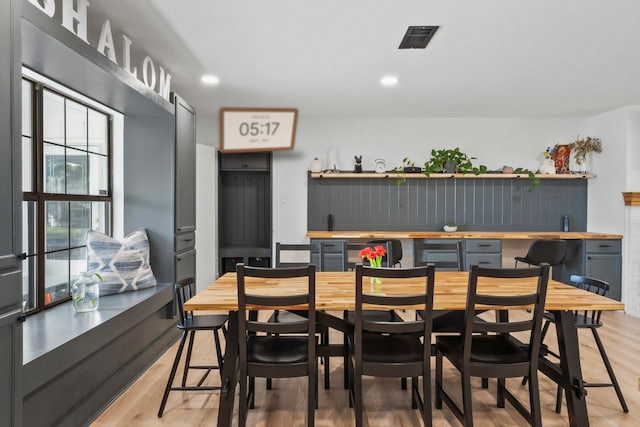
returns 5,17
